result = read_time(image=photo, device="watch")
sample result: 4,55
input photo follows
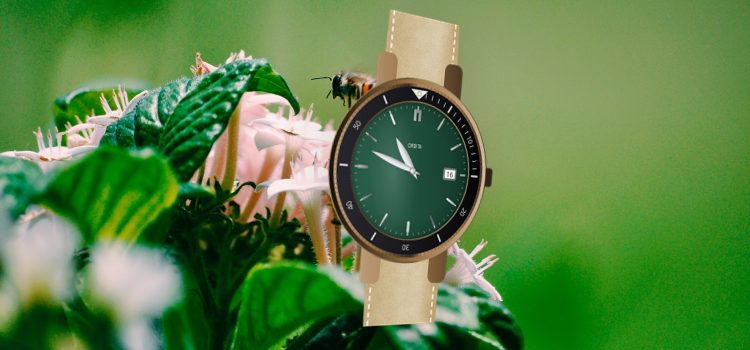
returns 10,48
